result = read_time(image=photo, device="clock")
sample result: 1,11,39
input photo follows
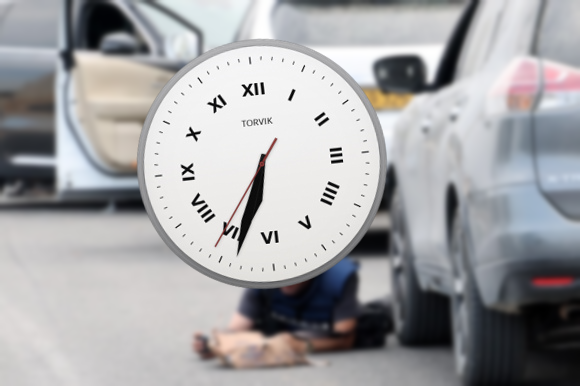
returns 6,33,36
